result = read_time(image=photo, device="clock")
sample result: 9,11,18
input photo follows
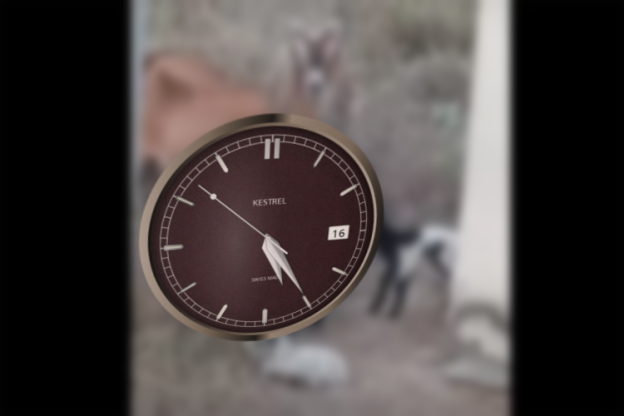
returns 5,24,52
